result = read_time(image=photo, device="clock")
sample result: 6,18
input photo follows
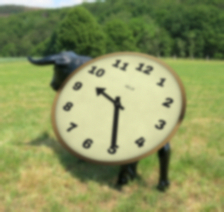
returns 9,25
